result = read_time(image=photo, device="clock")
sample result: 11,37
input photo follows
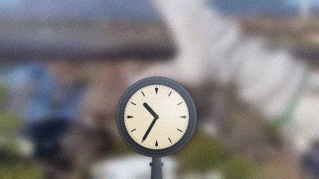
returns 10,35
